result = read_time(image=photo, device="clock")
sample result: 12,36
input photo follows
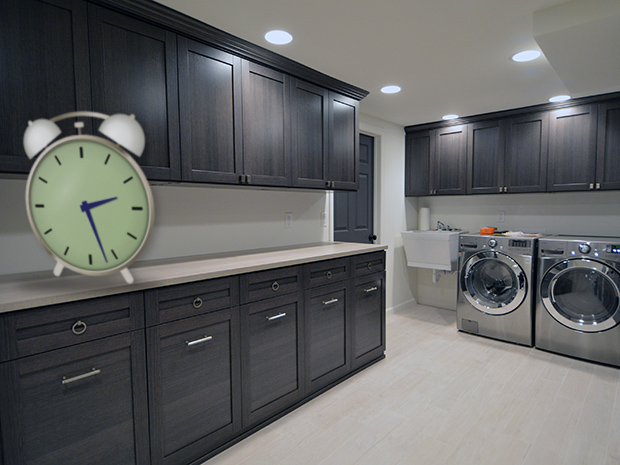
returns 2,27
